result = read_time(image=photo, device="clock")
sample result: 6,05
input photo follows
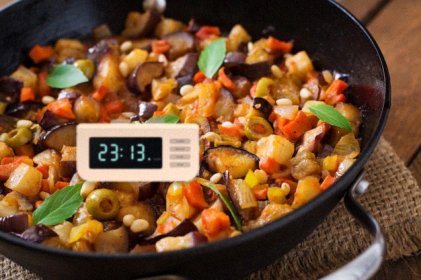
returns 23,13
